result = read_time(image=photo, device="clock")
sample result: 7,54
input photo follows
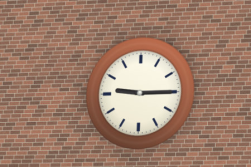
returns 9,15
